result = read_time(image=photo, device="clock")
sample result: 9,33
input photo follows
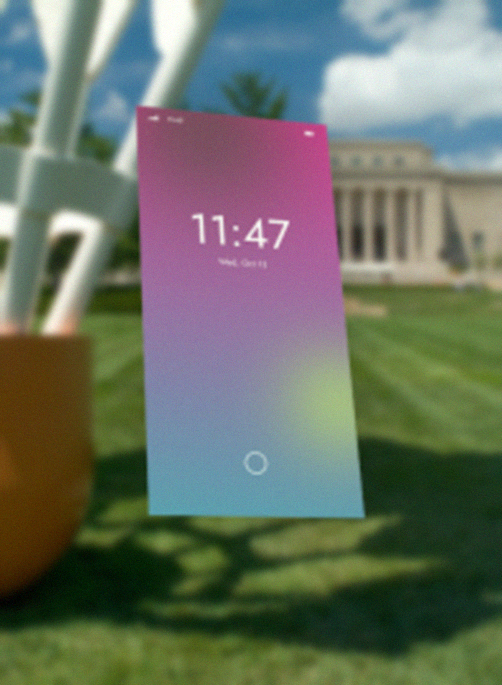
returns 11,47
